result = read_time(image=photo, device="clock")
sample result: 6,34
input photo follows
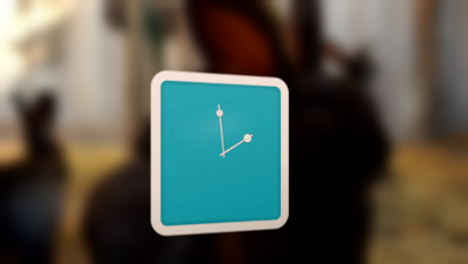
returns 1,59
